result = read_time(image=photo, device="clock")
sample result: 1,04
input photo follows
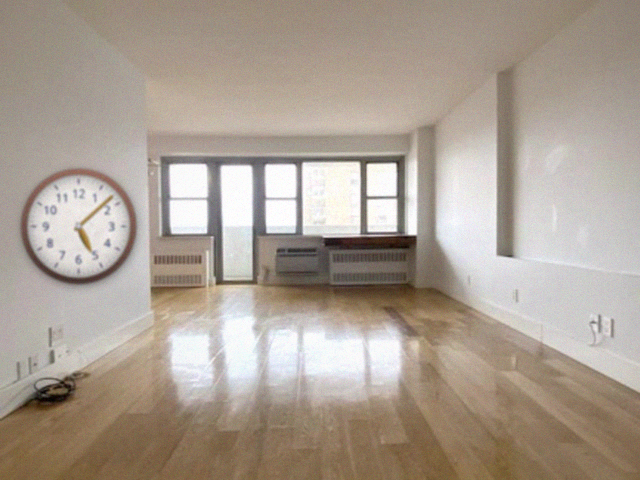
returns 5,08
